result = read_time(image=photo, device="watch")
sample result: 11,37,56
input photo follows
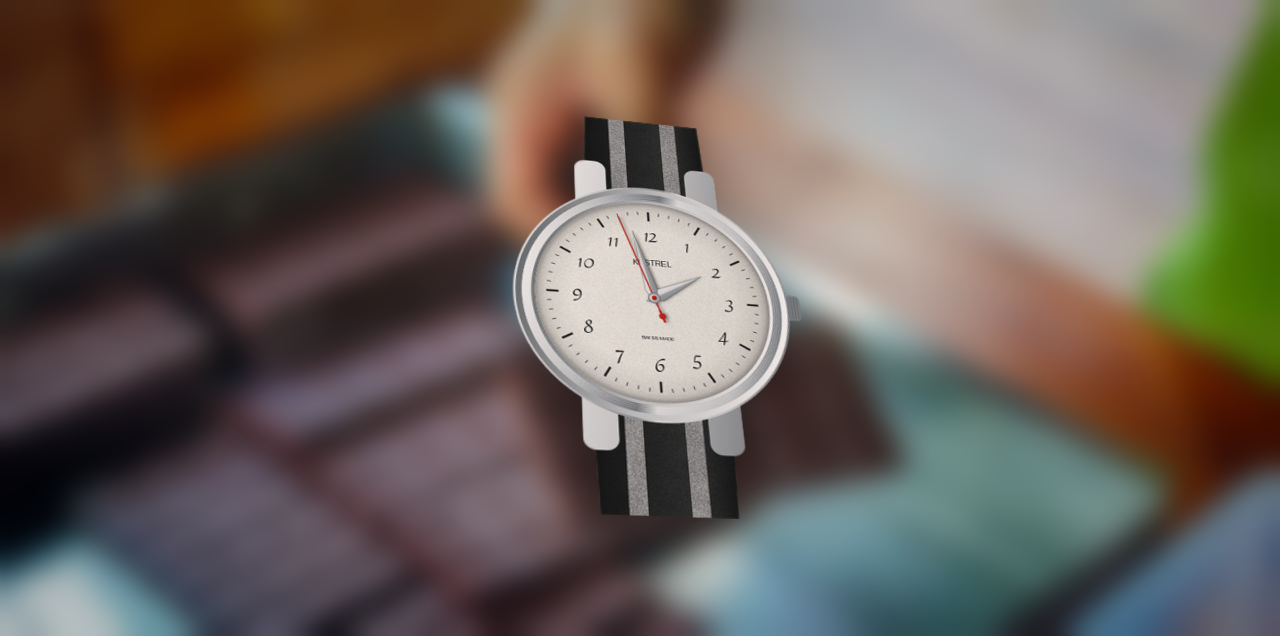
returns 1,57,57
